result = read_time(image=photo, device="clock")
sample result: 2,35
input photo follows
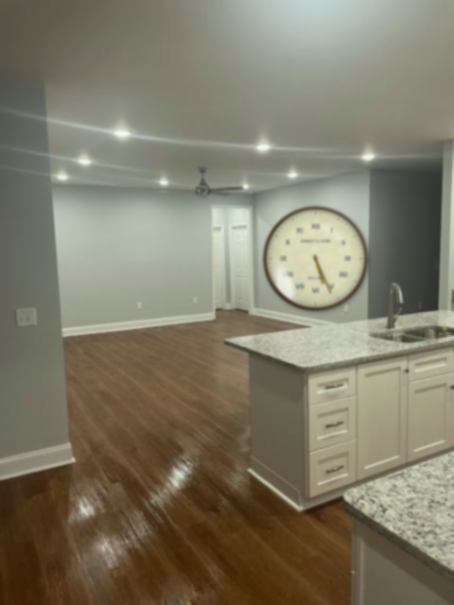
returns 5,26
